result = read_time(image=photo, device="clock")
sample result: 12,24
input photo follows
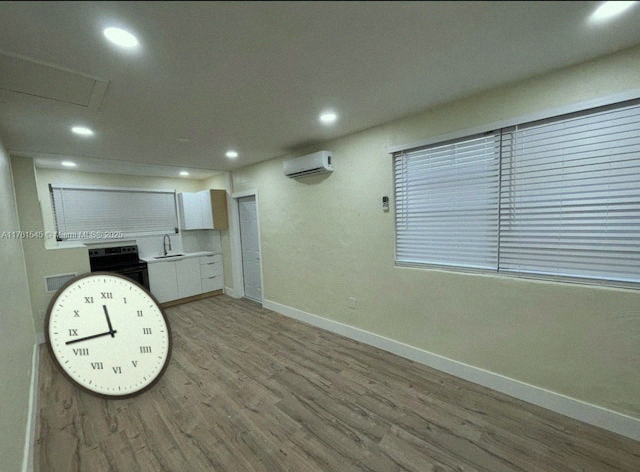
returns 11,43
